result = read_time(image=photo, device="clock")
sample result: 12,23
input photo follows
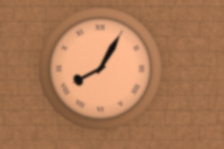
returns 8,05
